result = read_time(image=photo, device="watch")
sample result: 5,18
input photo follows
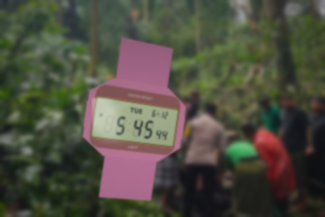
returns 5,45
